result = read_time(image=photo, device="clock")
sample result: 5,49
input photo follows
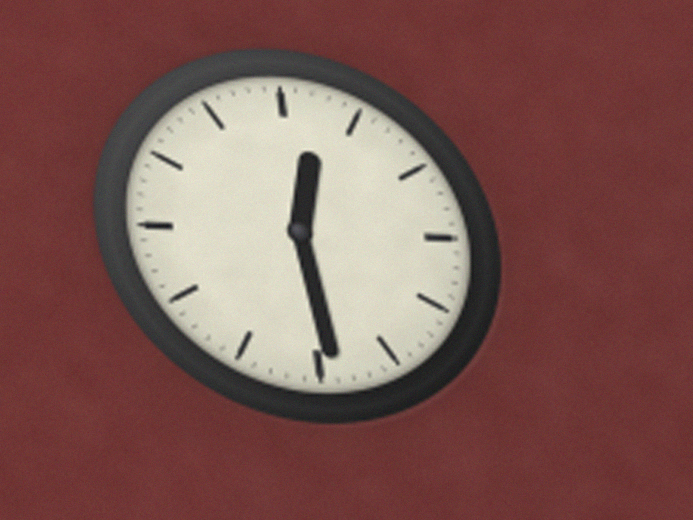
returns 12,29
